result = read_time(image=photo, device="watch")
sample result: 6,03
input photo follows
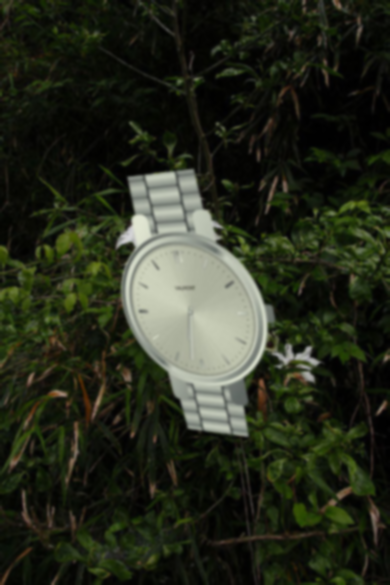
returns 6,32
